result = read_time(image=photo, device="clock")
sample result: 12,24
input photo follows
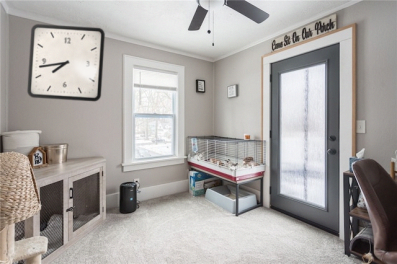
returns 7,43
